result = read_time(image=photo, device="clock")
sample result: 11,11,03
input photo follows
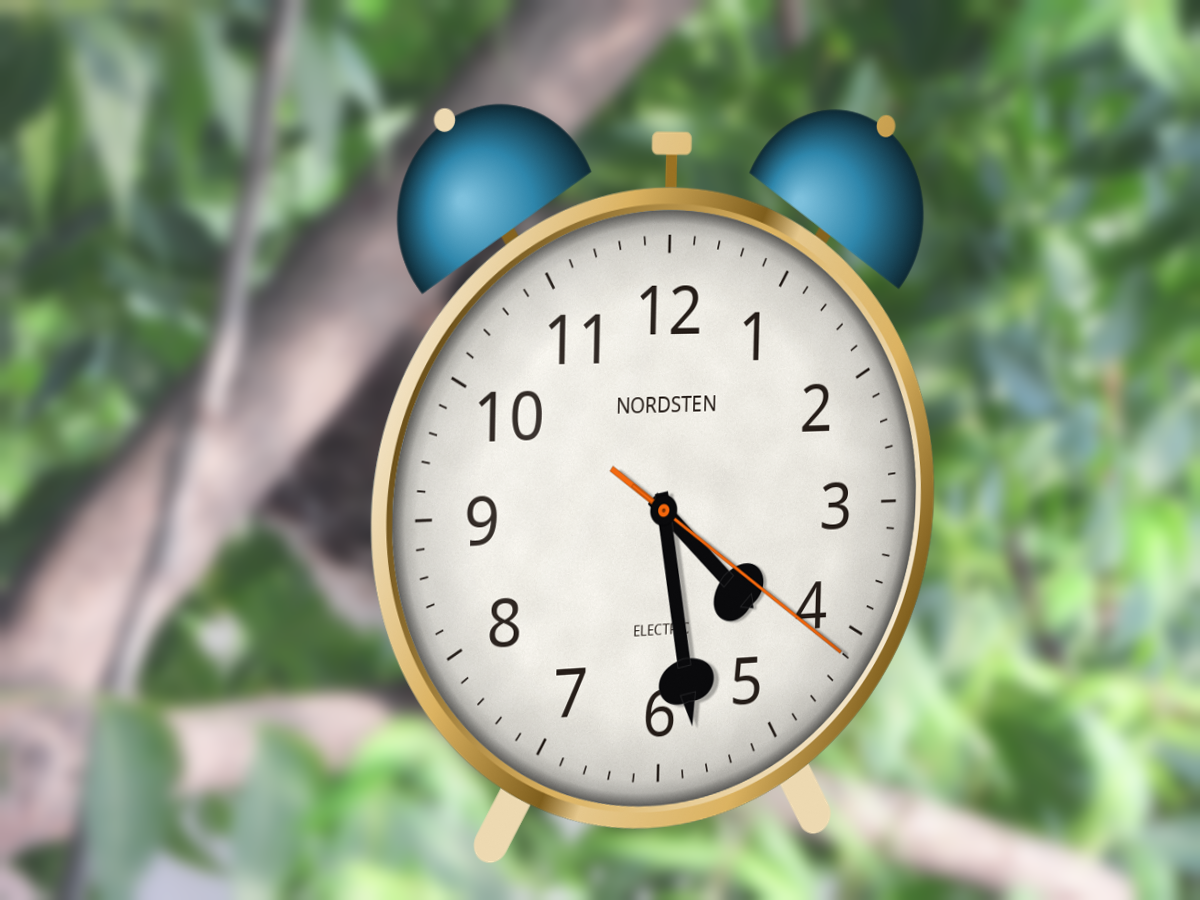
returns 4,28,21
